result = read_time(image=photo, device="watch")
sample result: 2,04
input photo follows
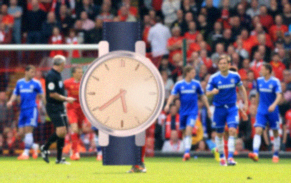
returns 5,39
